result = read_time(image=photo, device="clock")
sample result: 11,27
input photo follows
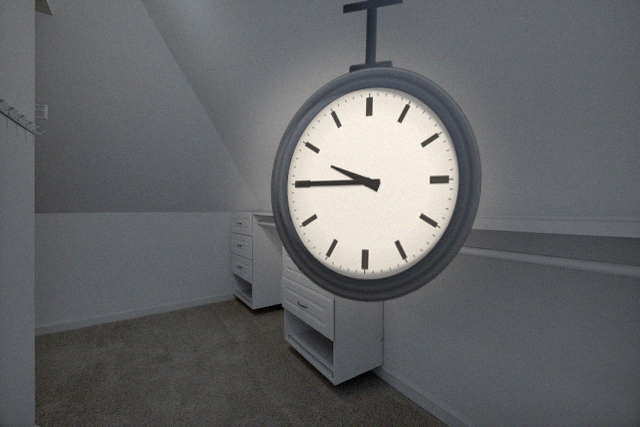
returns 9,45
